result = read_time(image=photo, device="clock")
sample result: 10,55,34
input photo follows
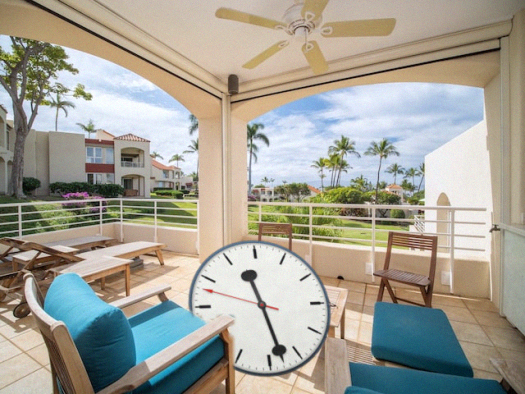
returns 11,27,48
